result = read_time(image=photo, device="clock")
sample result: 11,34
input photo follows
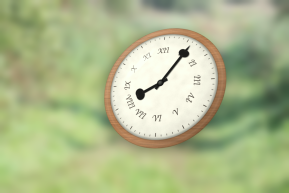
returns 8,06
